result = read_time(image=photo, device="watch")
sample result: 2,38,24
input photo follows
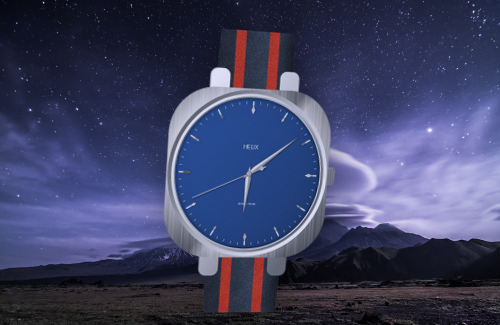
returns 6,08,41
